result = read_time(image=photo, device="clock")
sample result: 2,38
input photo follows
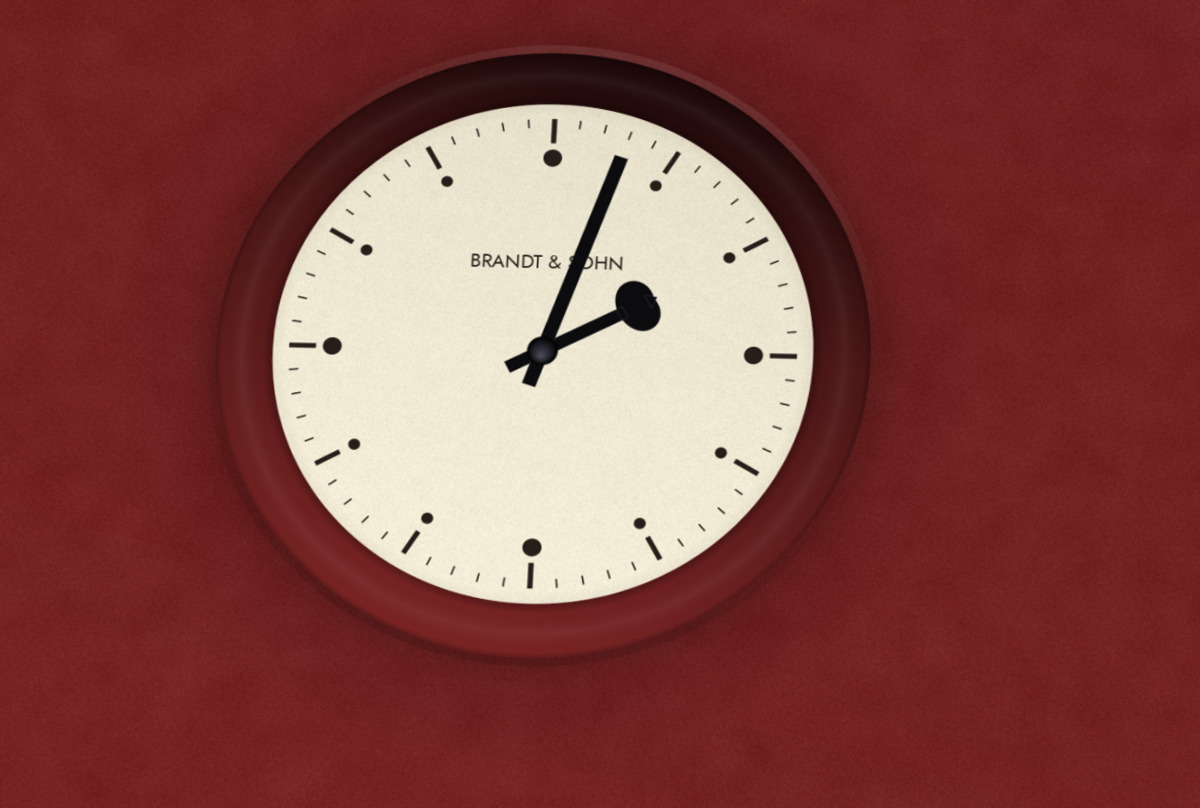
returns 2,03
